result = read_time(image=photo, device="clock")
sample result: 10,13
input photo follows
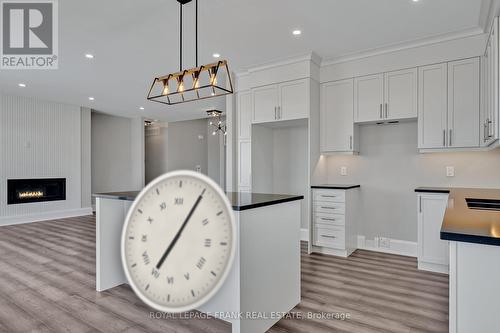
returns 7,05
